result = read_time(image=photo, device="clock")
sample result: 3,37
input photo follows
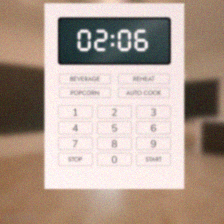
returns 2,06
